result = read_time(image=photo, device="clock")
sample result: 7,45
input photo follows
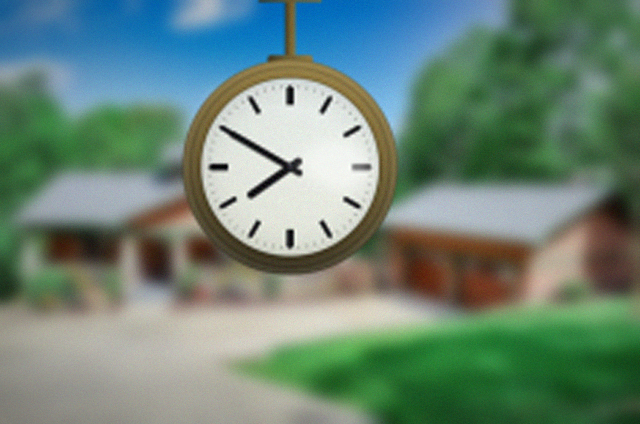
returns 7,50
